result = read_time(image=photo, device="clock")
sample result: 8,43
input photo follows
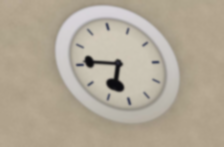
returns 6,46
